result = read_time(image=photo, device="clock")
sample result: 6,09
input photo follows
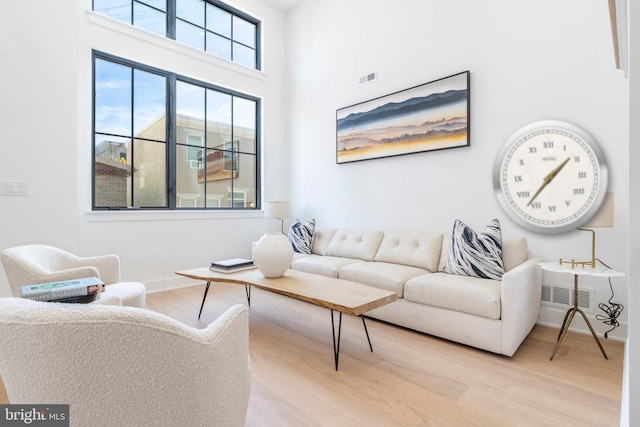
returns 1,37
